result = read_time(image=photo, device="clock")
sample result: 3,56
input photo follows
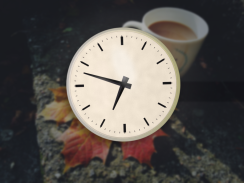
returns 6,48
